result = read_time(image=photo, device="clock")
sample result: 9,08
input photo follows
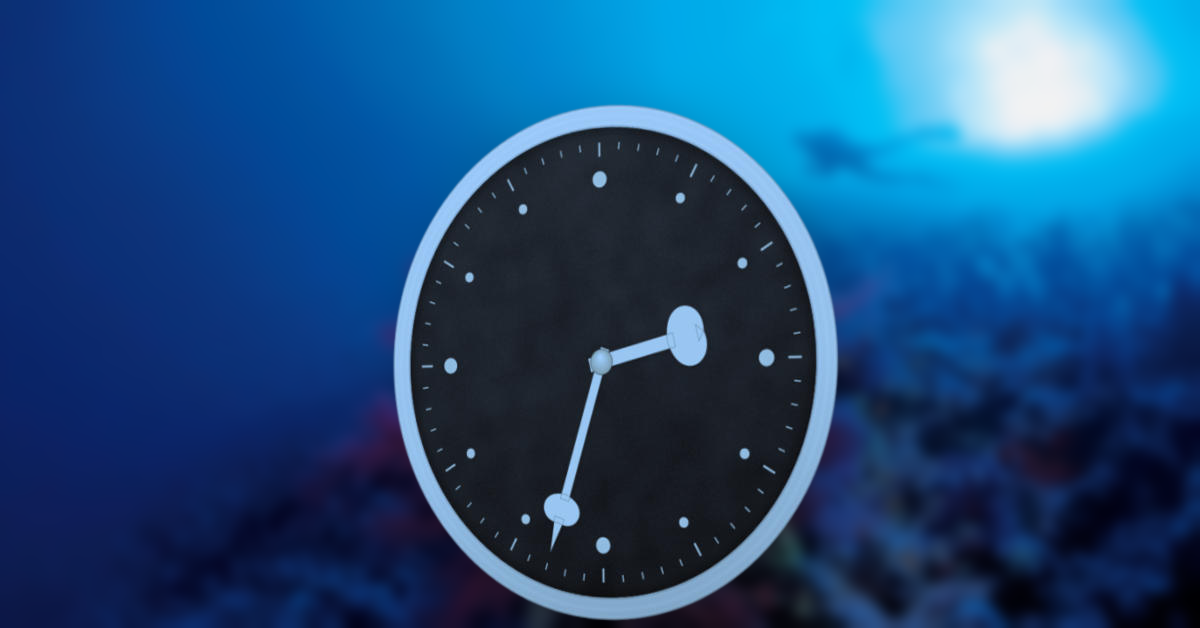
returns 2,33
